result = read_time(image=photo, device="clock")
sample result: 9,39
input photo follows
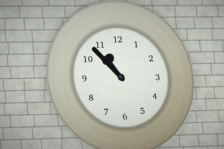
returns 10,53
